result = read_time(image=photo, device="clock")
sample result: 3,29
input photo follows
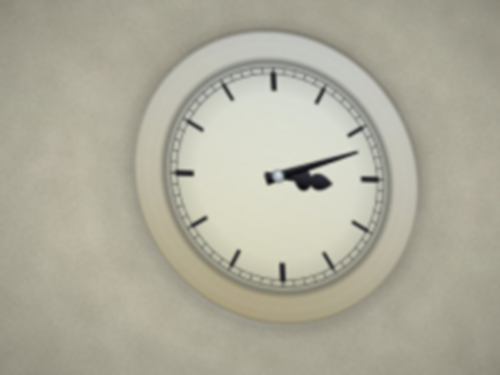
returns 3,12
